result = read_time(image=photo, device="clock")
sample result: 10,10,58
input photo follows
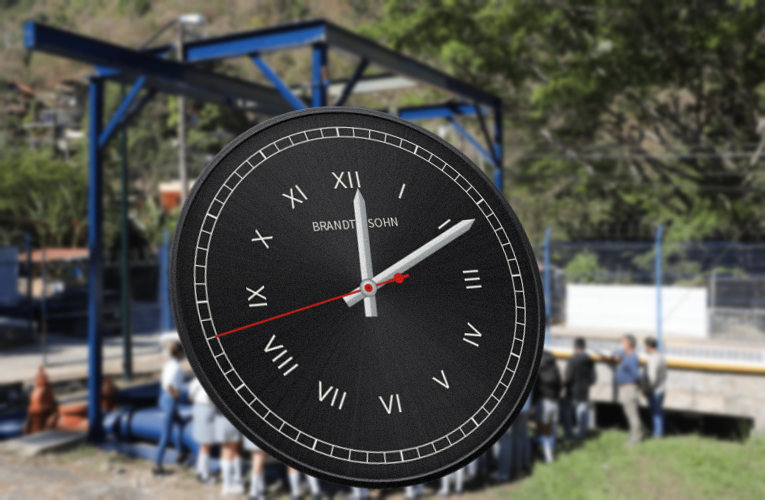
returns 12,10,43
